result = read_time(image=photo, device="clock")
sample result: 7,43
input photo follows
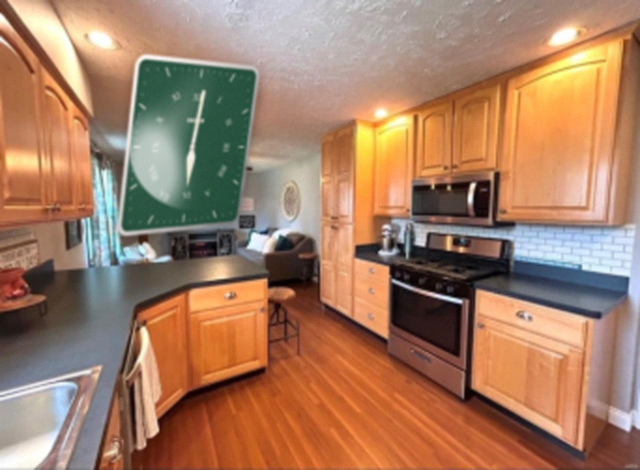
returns 6,01
